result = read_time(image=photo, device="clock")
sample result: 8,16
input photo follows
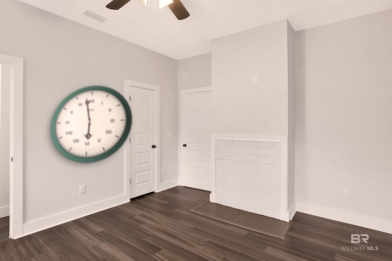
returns 5,58
